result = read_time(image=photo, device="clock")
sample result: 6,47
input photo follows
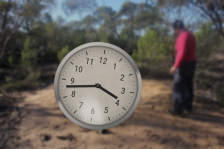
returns 3,43
